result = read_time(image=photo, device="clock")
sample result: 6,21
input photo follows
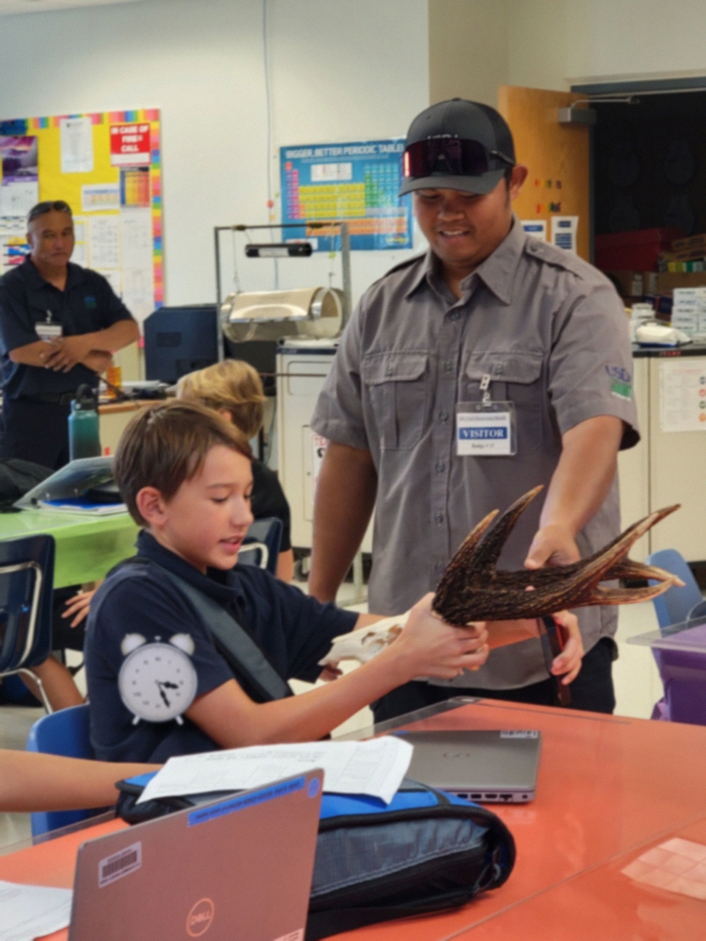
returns 3,26
